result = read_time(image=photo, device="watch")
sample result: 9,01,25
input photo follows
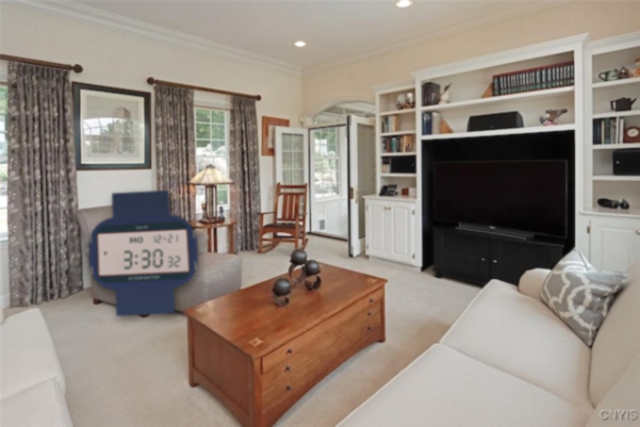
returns 3,30,32
